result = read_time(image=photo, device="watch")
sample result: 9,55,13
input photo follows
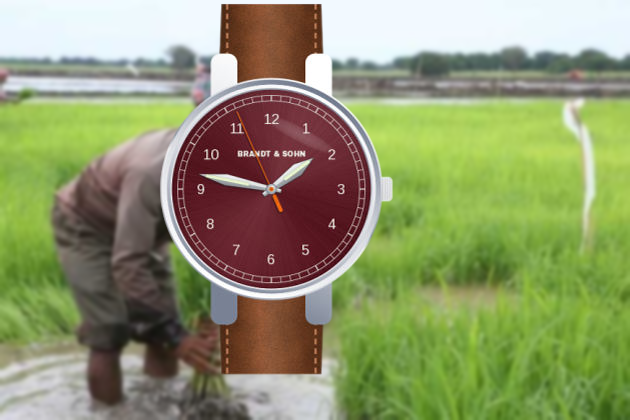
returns 1,46,56
